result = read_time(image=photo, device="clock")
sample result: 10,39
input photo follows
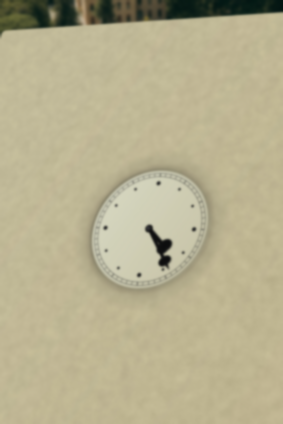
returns 4,24
